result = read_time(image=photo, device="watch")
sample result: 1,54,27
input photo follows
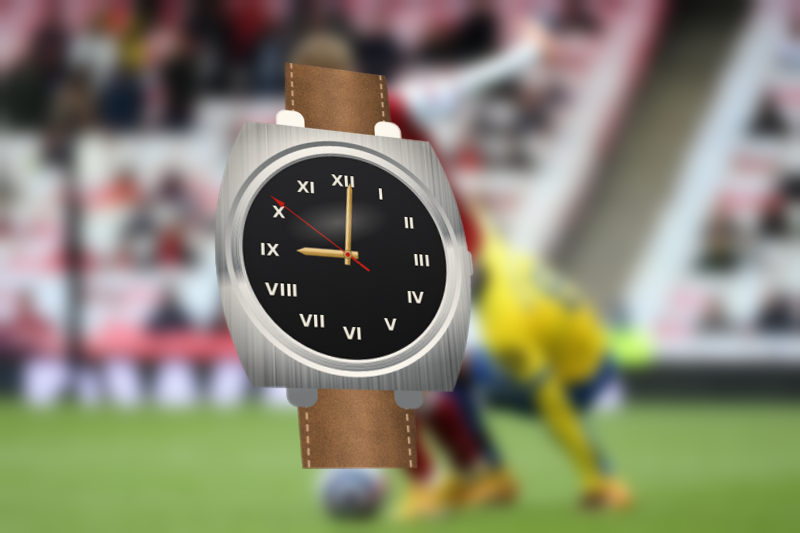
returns 9,00,51
